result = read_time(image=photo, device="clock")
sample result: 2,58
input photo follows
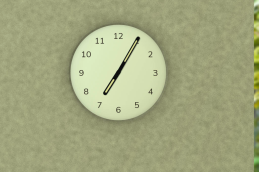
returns 7,05
